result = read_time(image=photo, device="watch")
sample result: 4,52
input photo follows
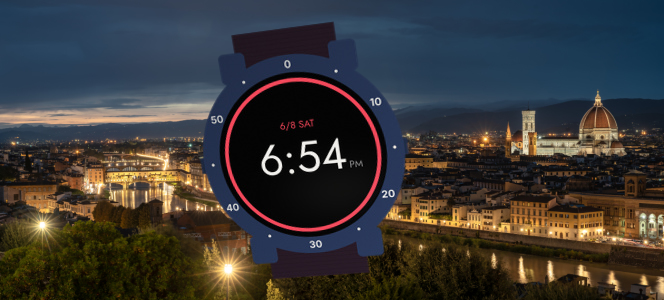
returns 6,54
